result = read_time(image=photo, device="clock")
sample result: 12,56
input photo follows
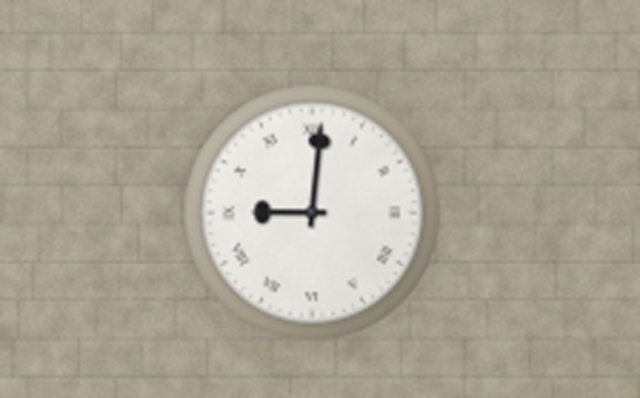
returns 9,01
